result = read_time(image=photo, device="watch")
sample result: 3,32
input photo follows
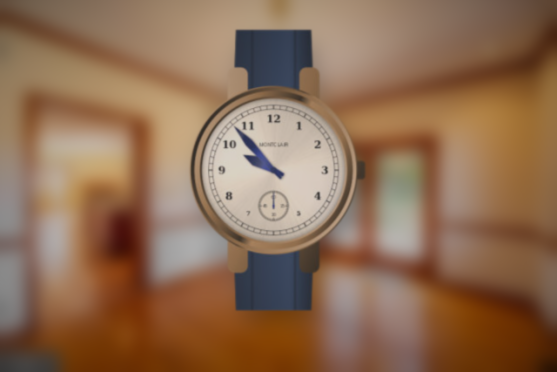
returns 9,53
